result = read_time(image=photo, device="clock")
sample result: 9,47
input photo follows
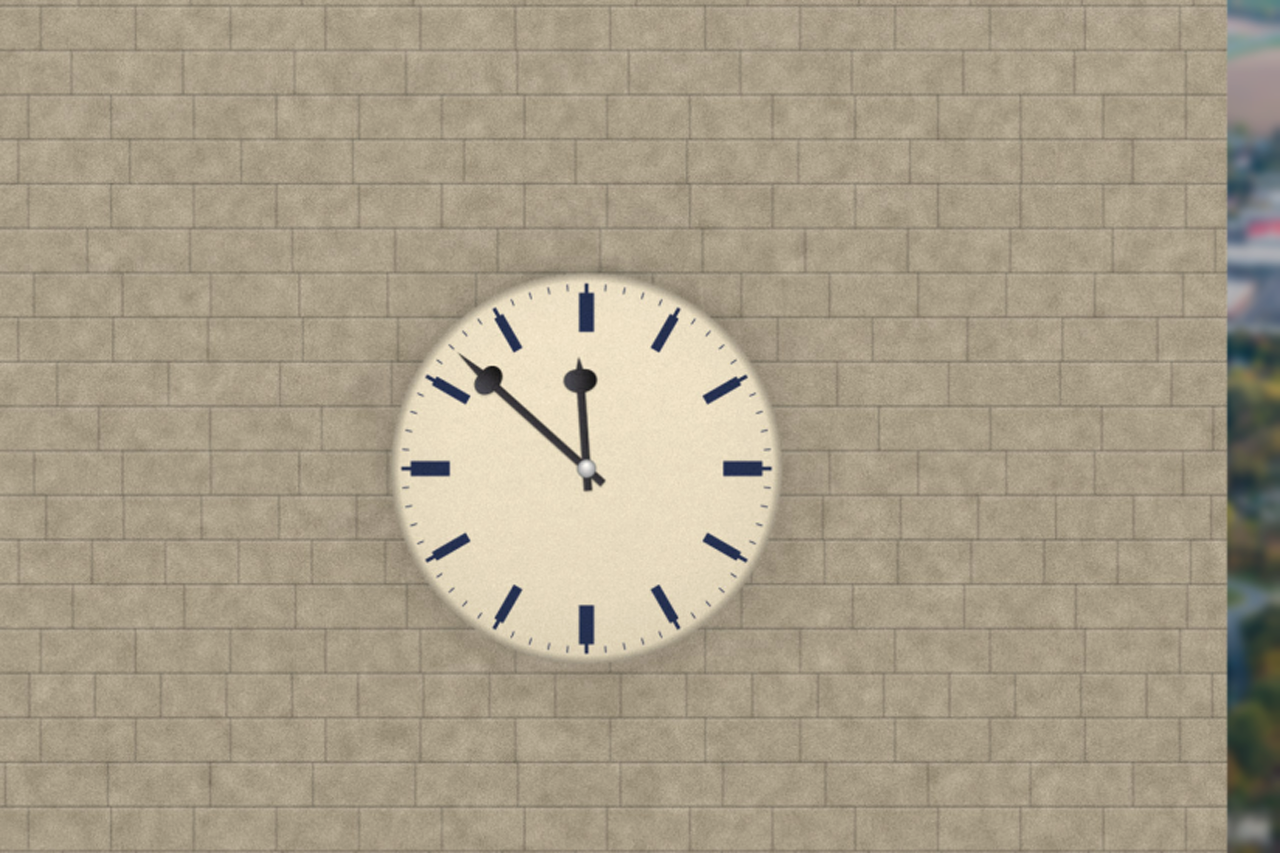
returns 11,52
